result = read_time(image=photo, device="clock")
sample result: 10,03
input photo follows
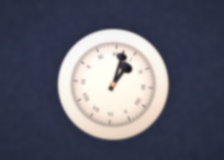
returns 1,02
